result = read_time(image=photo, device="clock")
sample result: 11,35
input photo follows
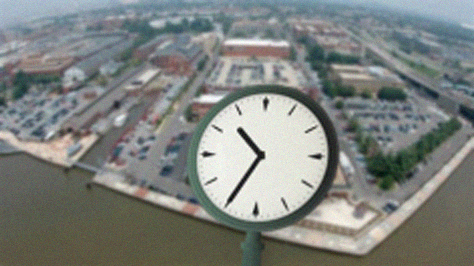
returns 10,35
